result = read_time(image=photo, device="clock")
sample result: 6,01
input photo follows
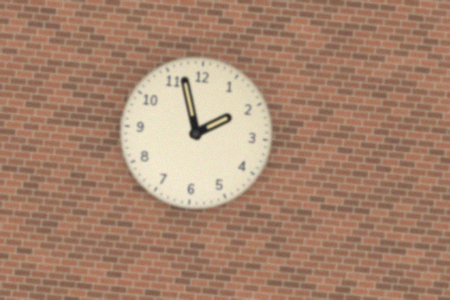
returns 1,57
